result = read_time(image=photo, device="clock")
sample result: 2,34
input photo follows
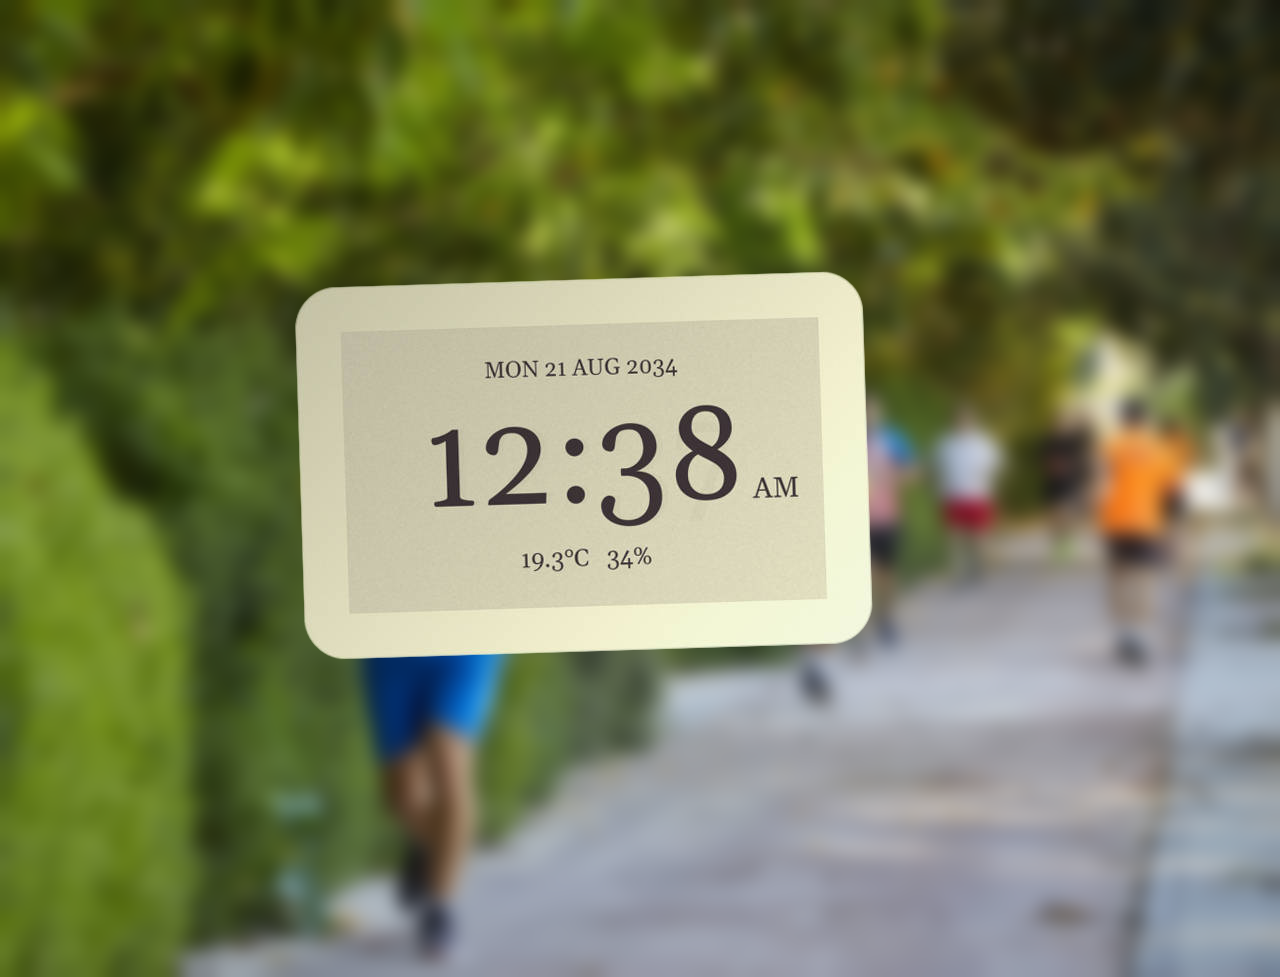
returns 12,38
